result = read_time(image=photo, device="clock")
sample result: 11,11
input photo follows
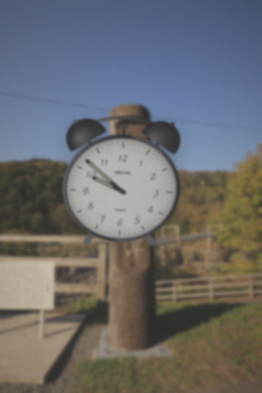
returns 9,52
